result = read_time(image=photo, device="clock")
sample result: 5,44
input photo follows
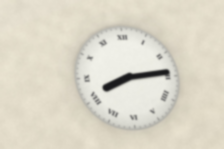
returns 8,14
